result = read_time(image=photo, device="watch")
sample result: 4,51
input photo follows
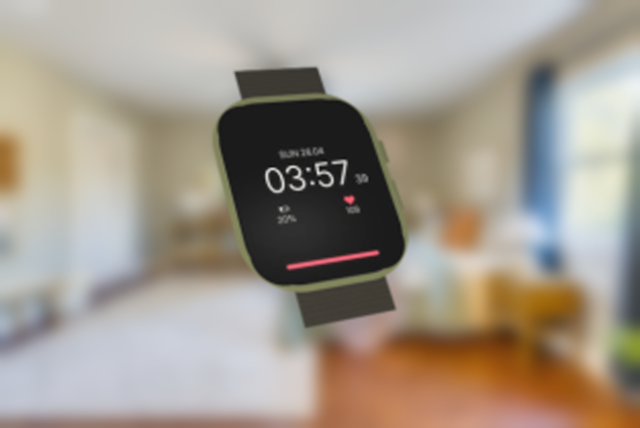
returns 3,57
